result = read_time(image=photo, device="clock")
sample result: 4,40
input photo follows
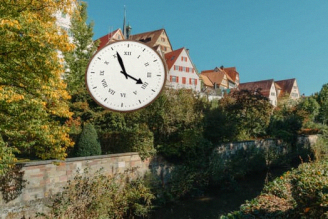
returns 3,56
